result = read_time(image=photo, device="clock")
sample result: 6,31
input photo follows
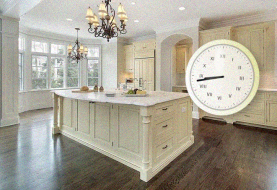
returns 8,43
